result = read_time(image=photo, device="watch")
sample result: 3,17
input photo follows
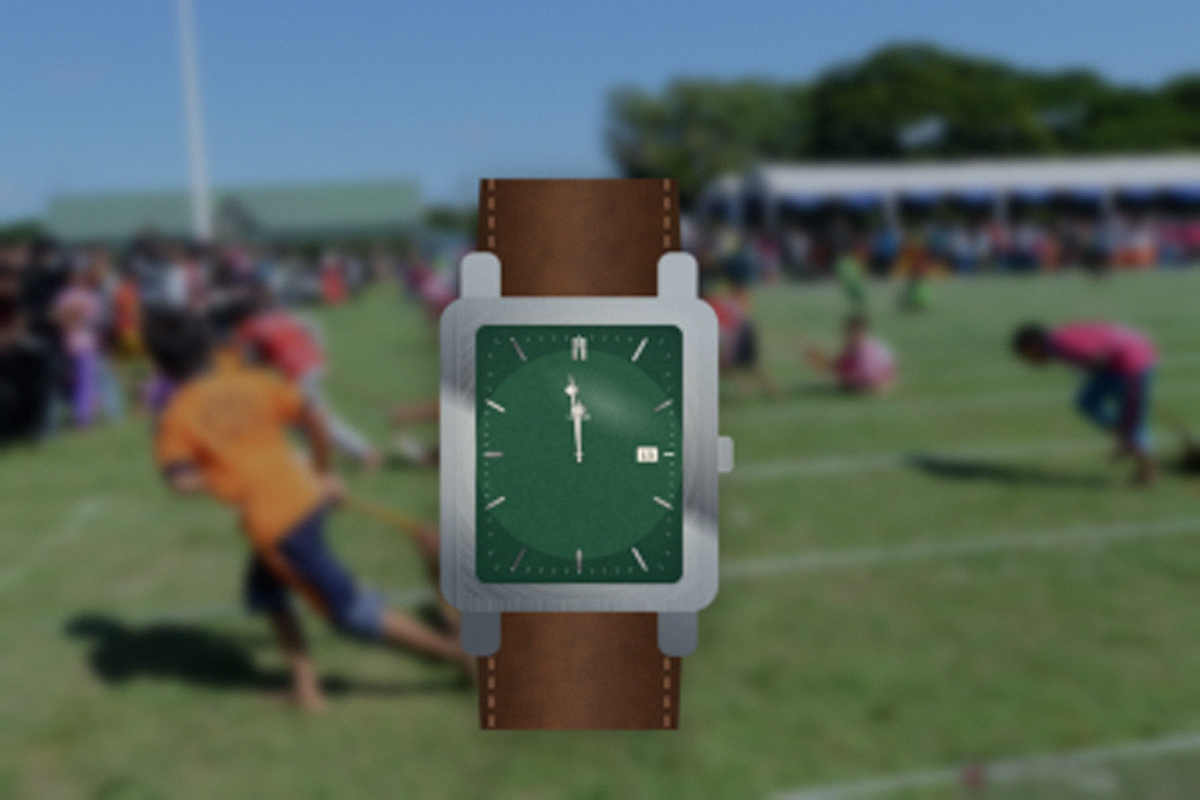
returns 11,59
